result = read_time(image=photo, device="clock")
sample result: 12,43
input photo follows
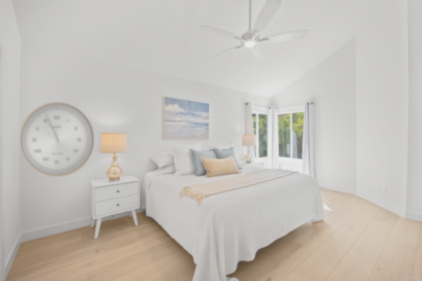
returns 10,56
